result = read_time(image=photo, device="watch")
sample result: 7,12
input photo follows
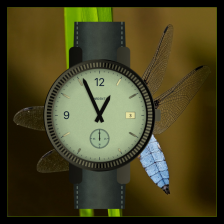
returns 12,56
